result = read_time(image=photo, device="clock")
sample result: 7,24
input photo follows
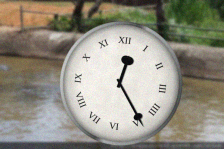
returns 12,24
